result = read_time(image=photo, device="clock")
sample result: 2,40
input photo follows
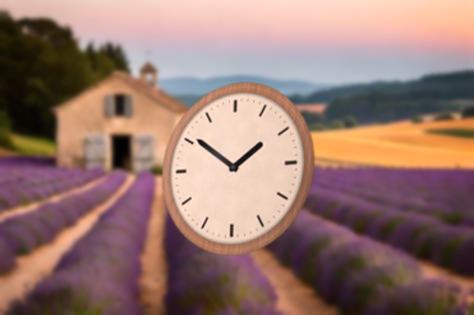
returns 1,51
